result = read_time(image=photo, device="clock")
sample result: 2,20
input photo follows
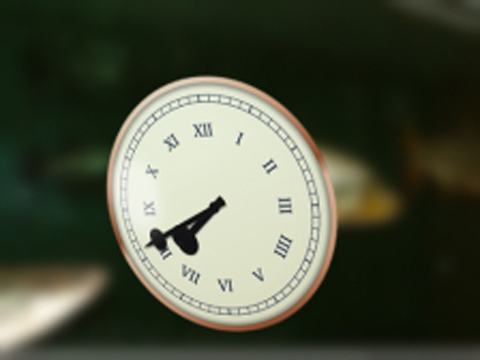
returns 7,41
